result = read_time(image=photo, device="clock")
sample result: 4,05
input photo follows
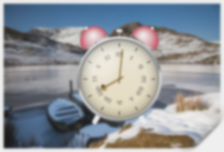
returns 8,01
